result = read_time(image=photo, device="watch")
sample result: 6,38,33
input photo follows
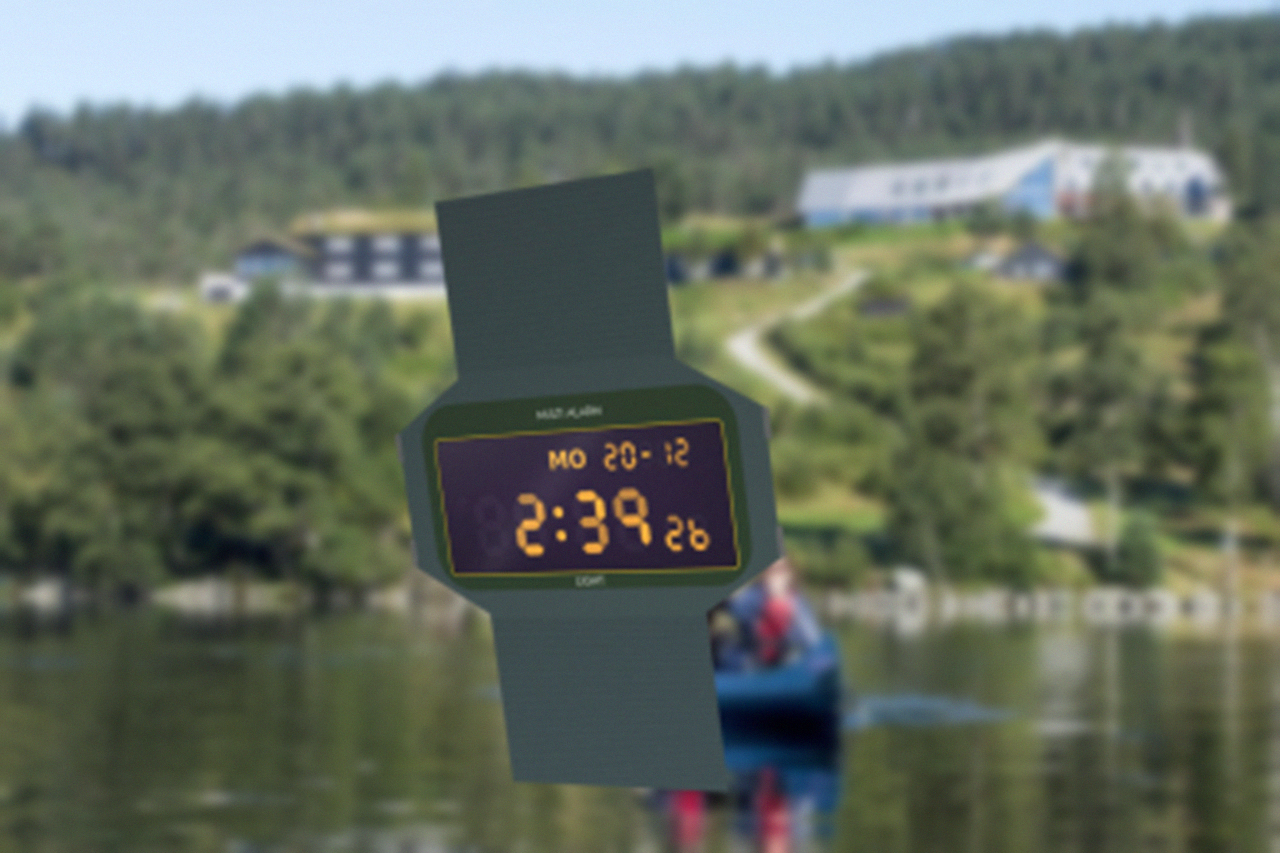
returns 2,39,26
